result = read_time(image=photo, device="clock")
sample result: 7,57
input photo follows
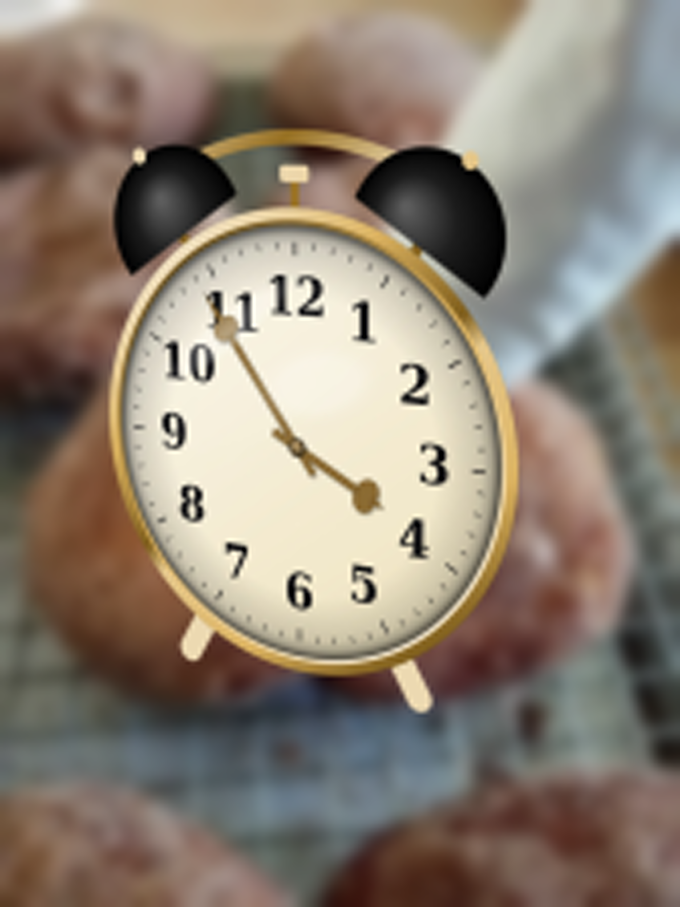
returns 3,54
